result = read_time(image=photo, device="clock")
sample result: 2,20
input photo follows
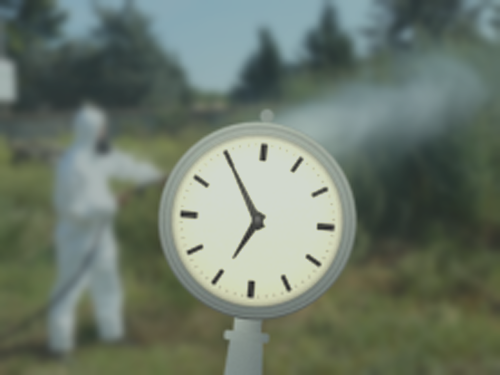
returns 6,55
